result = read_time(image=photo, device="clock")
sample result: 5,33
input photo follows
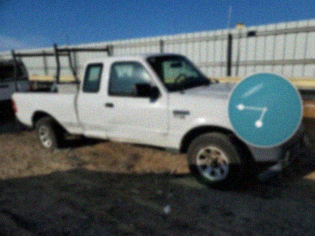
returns 6,46
